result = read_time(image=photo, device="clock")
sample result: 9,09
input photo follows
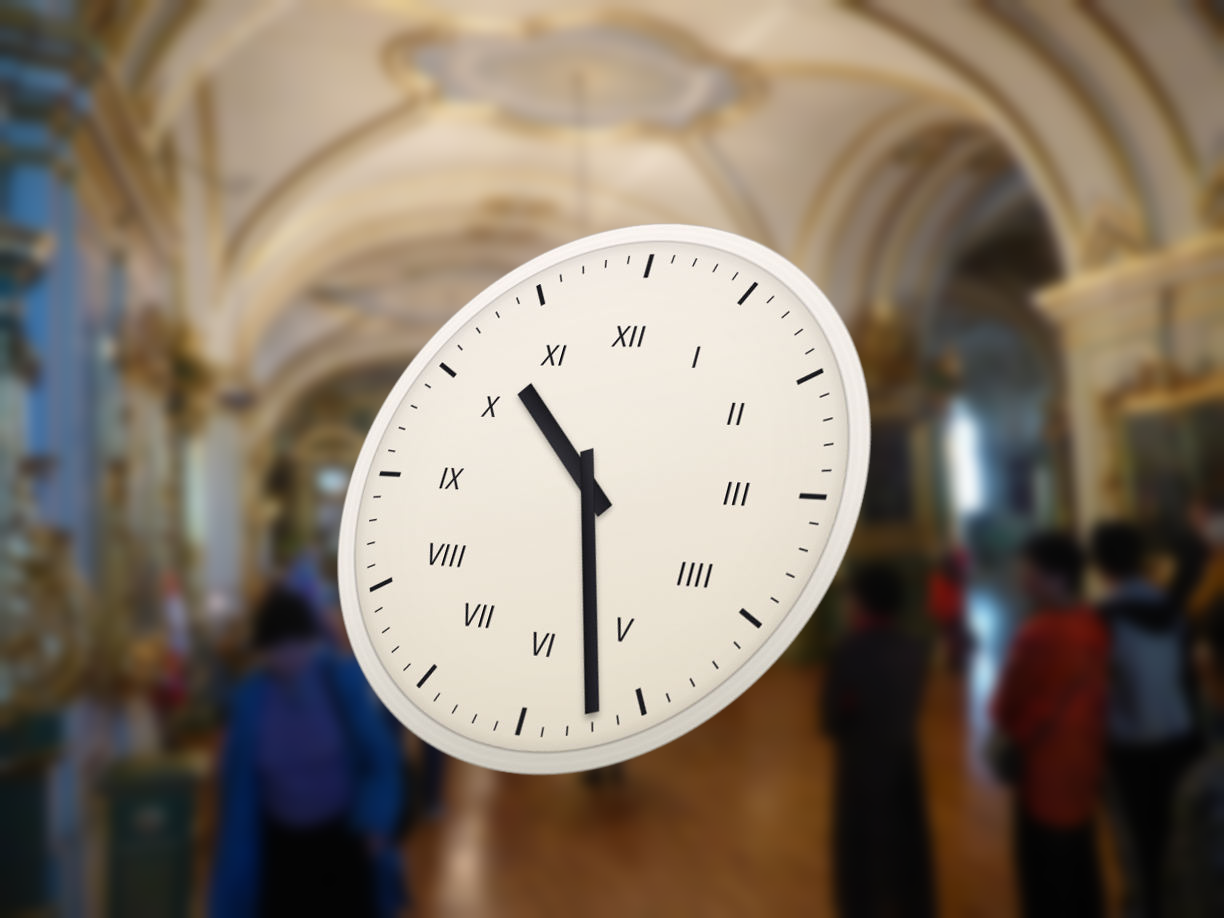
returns 10,27
